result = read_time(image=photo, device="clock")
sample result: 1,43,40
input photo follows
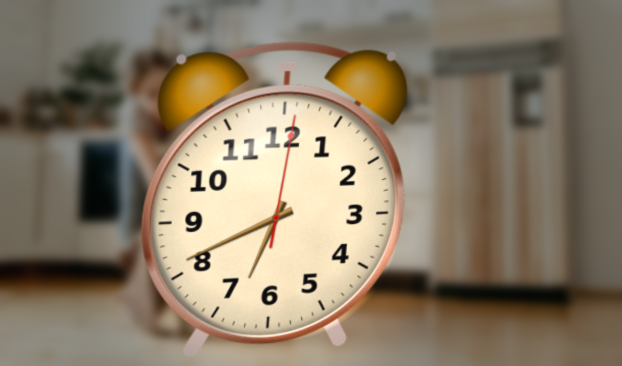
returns 6,41,01
